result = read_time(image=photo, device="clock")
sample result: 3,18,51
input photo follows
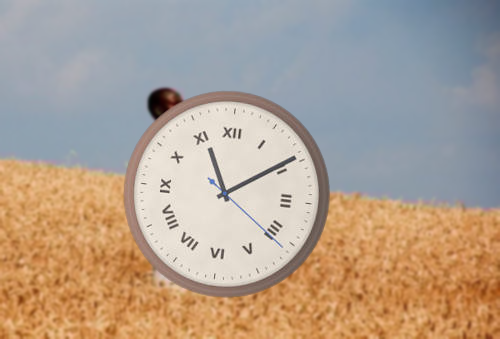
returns 11,09,21
